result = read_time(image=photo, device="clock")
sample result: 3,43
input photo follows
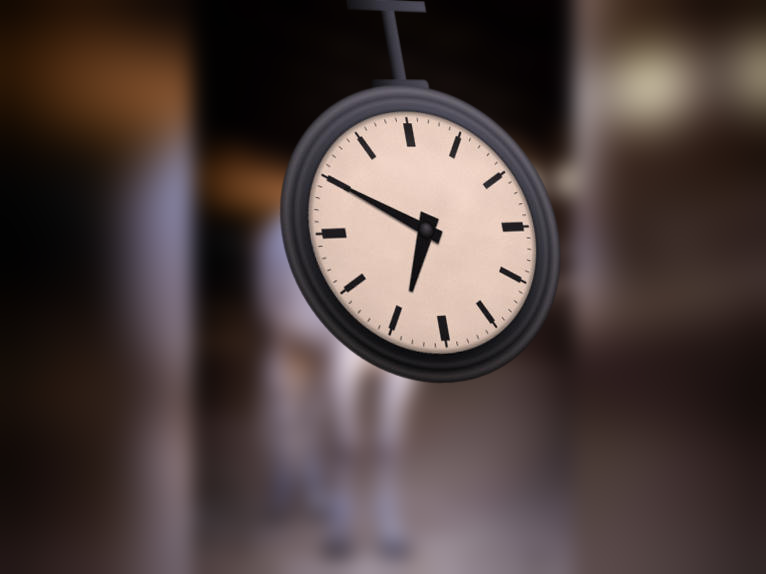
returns 6,50
